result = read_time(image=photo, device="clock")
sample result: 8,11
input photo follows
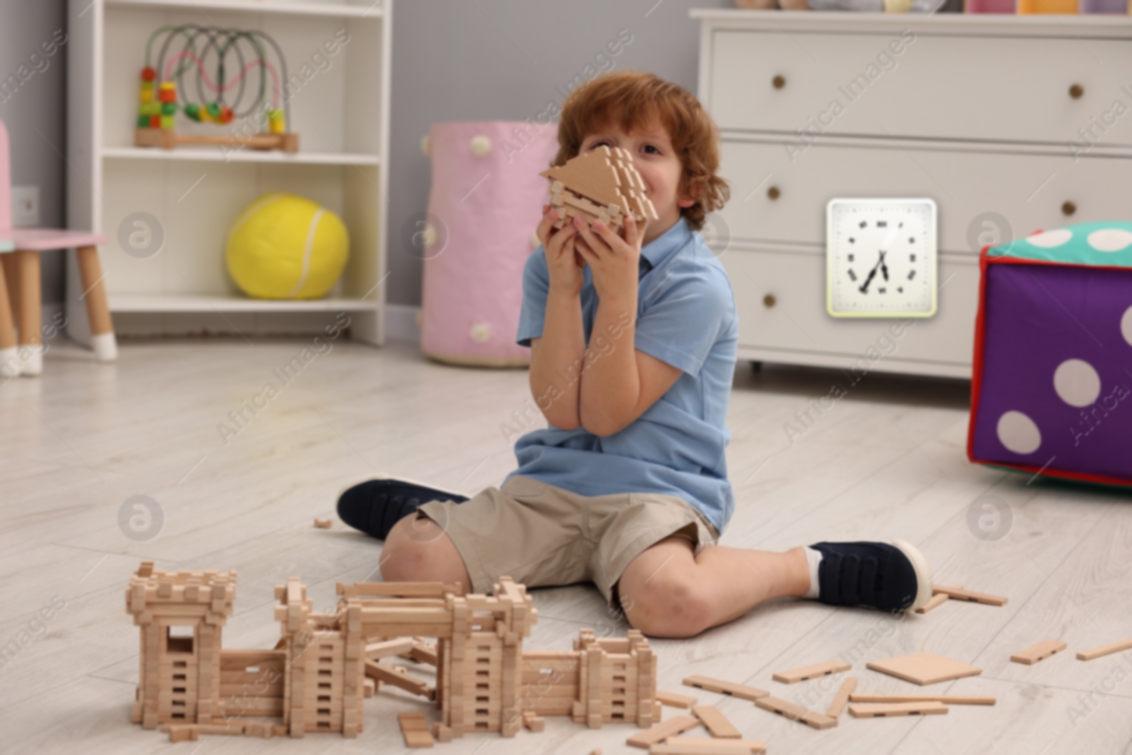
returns 5,35
